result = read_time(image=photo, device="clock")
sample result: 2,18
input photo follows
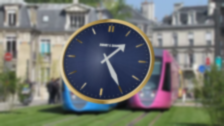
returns 1,25
